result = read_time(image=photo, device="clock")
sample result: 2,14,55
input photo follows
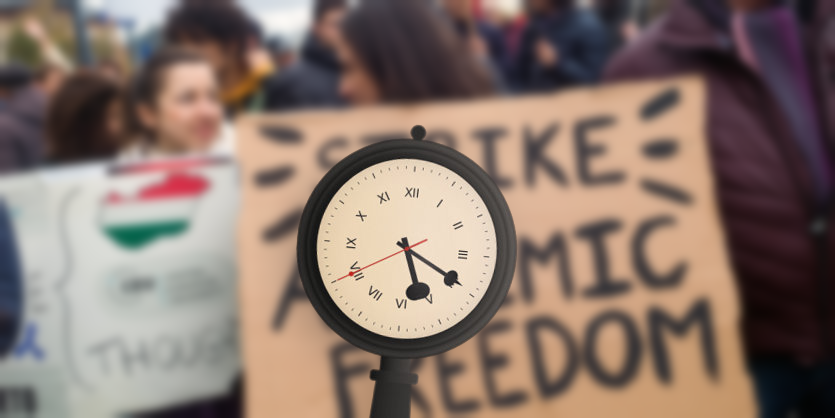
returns 5,19,40
